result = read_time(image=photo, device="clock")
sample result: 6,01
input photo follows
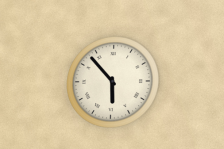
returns 5,53
